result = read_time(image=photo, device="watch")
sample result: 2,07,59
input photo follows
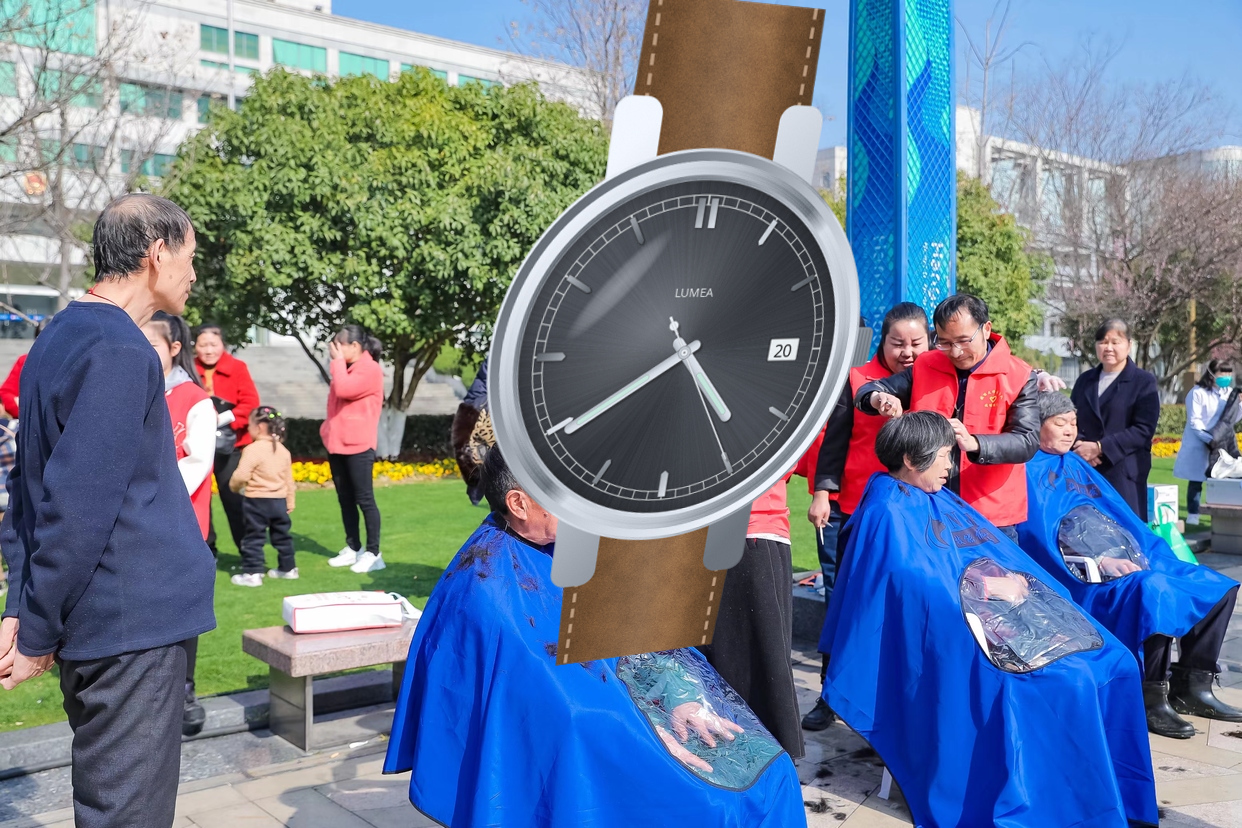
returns 4,39,25
